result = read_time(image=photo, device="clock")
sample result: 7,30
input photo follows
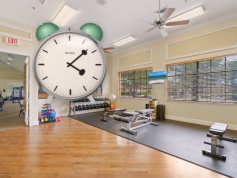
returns 4,08
